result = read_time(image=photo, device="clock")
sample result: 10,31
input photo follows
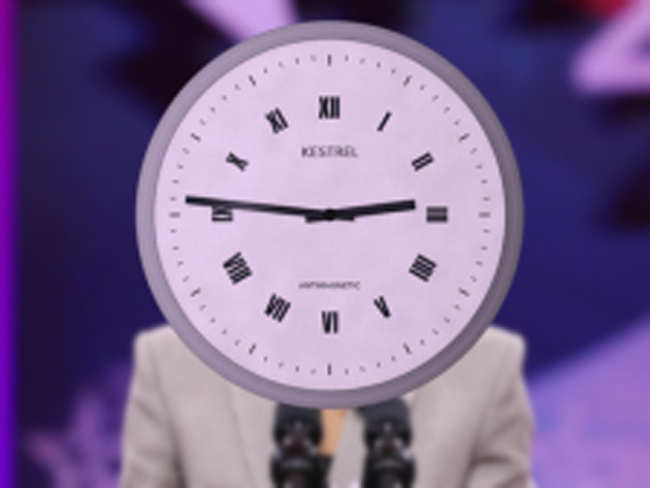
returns 2,46
